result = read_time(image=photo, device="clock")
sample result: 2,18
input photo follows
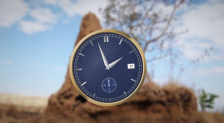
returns 1,57
